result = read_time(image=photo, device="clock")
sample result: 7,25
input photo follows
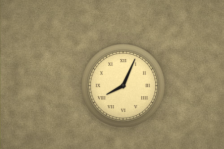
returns 8,04
